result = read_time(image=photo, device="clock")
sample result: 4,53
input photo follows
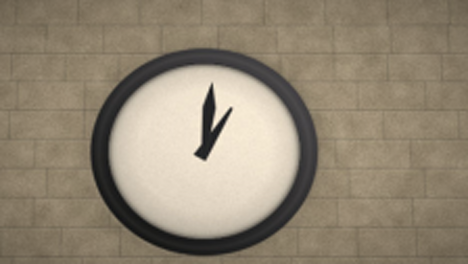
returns 1,01
